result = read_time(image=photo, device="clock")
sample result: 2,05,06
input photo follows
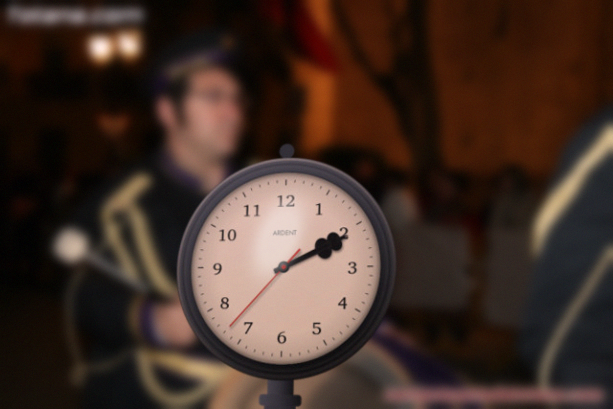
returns 2,10,37
